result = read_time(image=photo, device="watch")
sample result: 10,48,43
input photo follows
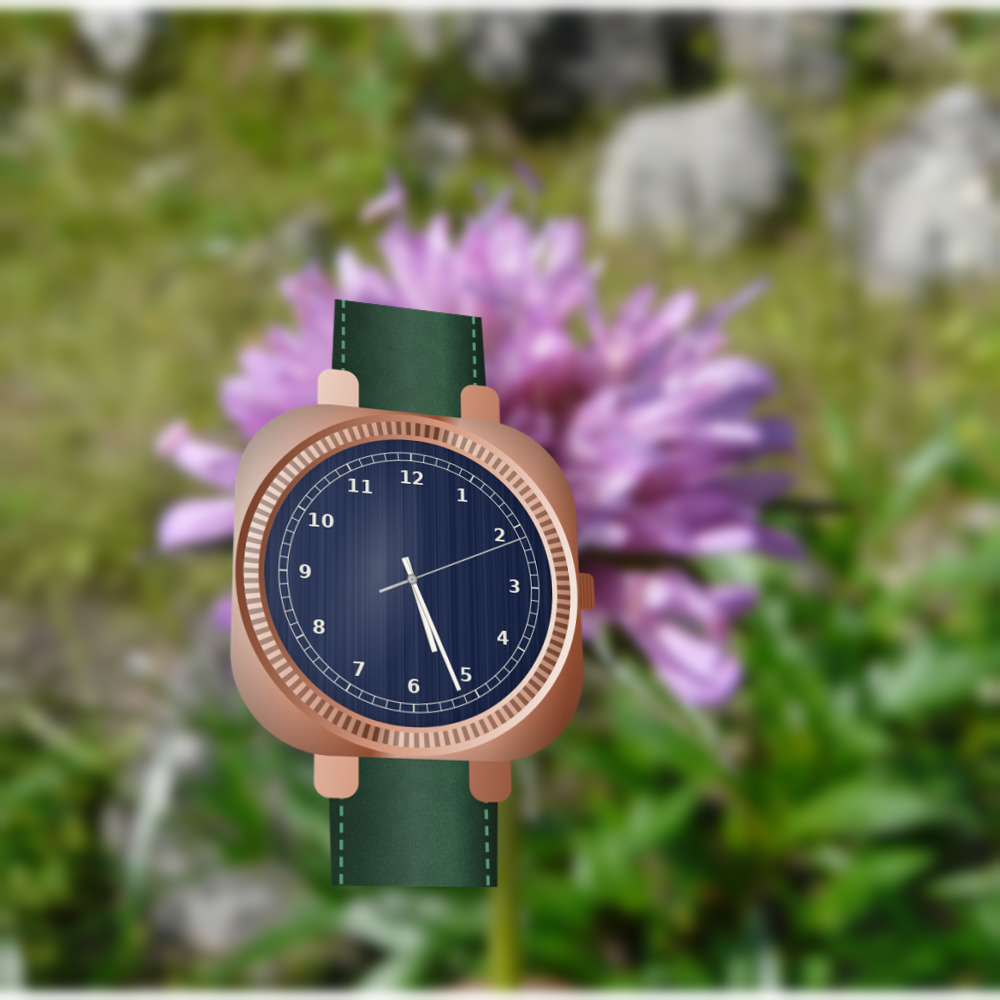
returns 5,26,11
